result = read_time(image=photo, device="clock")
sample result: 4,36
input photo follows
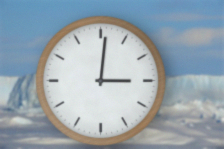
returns 3,01
